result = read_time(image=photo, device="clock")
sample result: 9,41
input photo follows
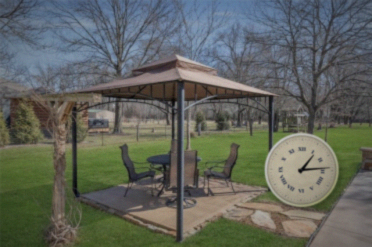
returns 1,14
